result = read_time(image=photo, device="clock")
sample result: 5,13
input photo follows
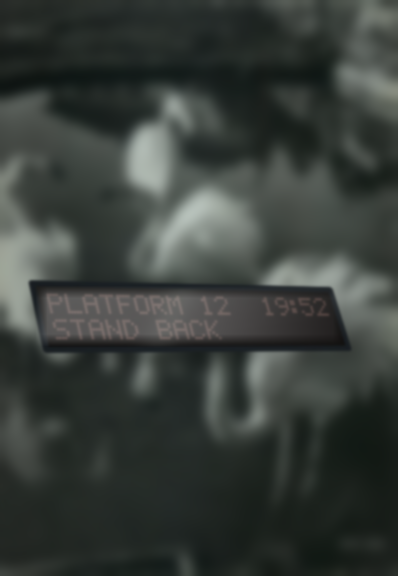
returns 19,52
